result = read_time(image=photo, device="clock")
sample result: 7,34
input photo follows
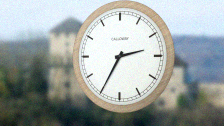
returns 2,35
